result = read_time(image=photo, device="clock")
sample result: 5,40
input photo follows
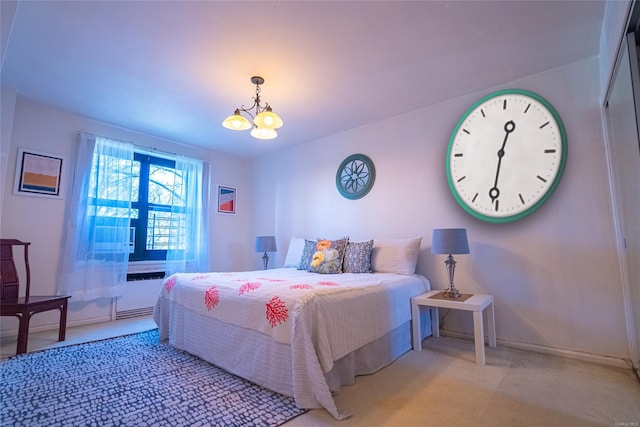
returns 12,31
